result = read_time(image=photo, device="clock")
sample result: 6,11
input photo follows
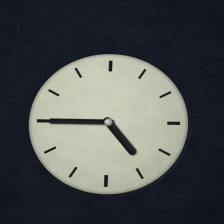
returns 4,45
